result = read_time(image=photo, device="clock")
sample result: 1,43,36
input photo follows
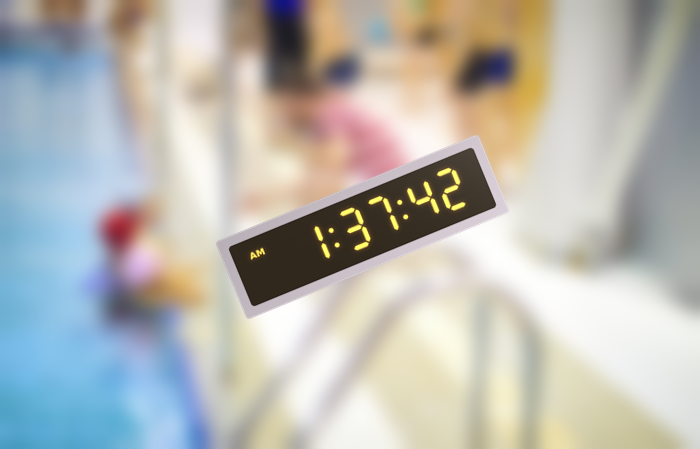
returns 1,37,42
